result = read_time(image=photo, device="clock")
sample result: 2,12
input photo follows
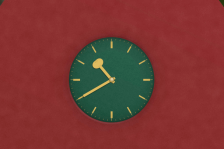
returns 10,40
